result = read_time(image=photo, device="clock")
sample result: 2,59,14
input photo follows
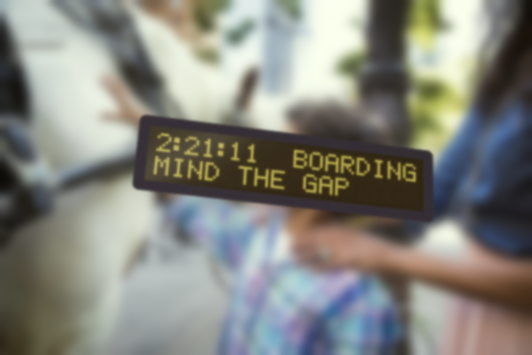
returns 2,21,11
